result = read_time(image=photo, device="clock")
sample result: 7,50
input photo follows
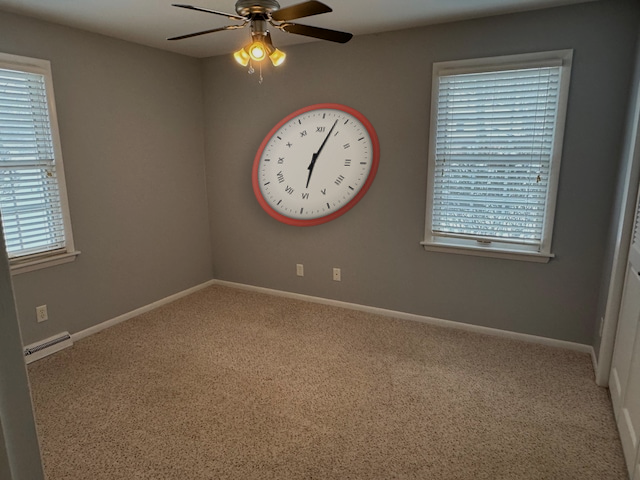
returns 6,03
